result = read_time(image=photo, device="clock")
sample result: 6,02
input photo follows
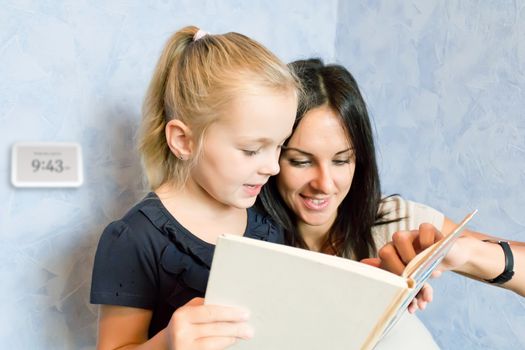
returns 9,43
